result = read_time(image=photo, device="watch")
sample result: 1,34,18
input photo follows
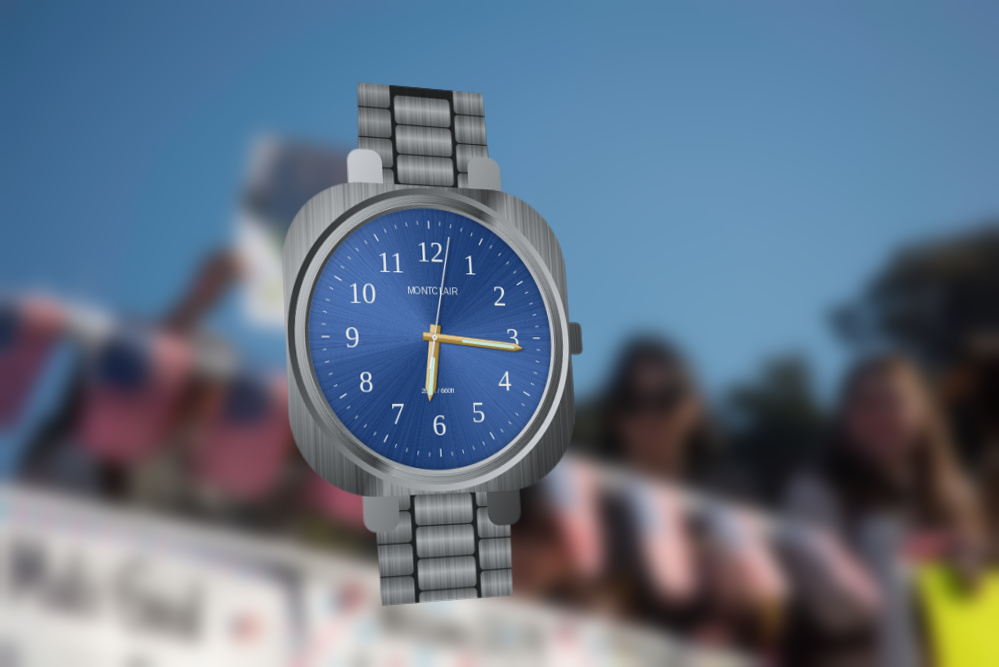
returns 6,16,02
